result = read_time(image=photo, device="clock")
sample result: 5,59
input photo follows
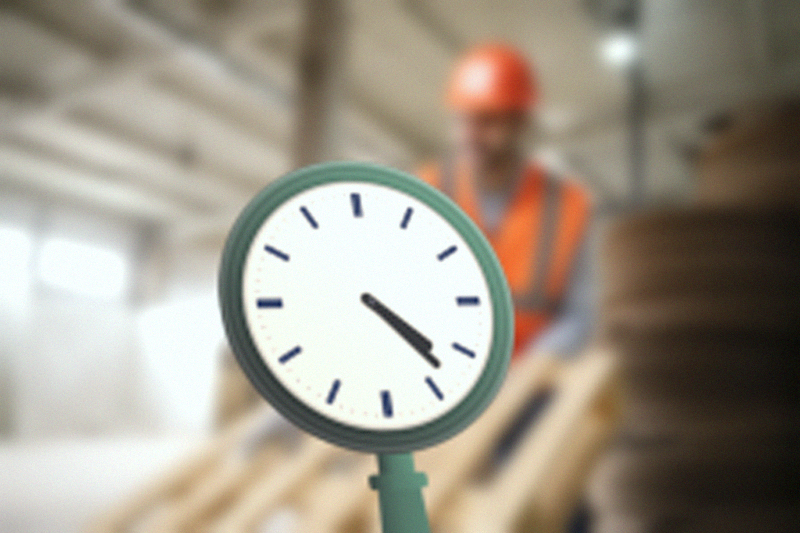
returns 4,23
